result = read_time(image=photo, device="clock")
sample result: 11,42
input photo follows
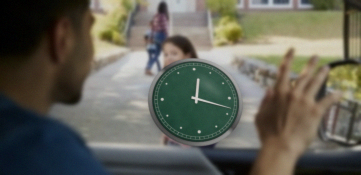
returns 12,18
